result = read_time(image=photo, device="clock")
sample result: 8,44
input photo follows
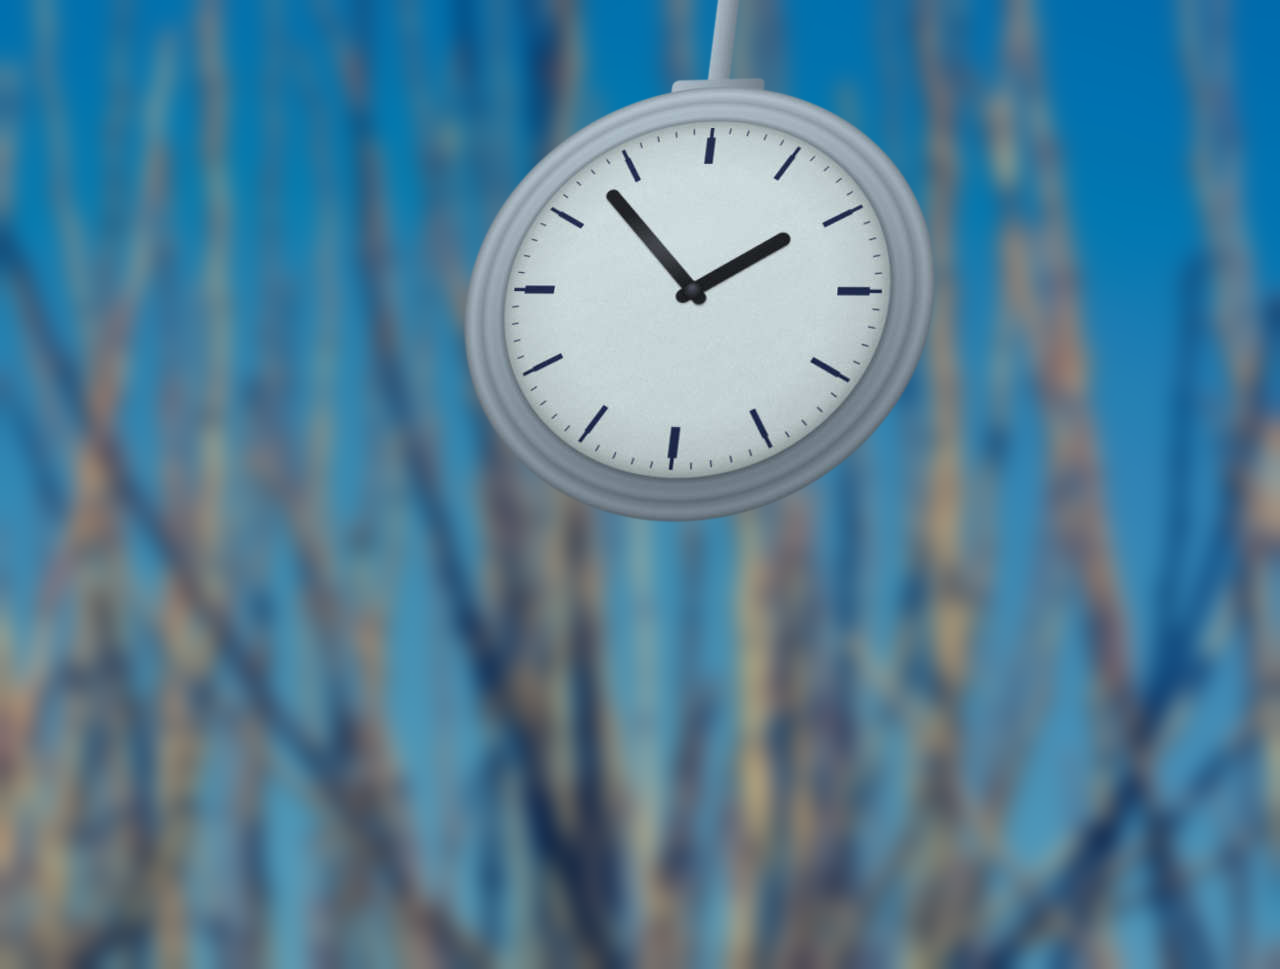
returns 1,53
